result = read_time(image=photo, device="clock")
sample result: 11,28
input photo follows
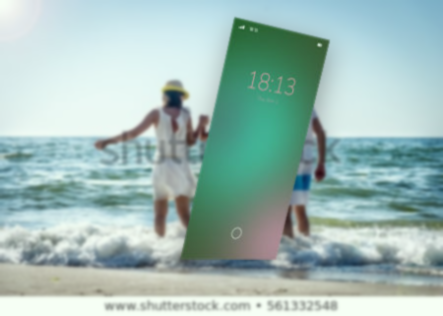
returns 18,13
